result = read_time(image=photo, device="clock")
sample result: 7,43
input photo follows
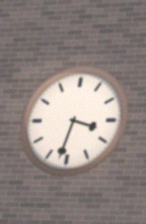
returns 3,32
